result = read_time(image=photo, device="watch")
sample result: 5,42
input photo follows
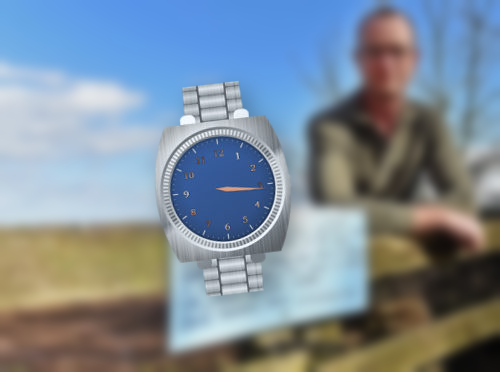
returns 3,16
